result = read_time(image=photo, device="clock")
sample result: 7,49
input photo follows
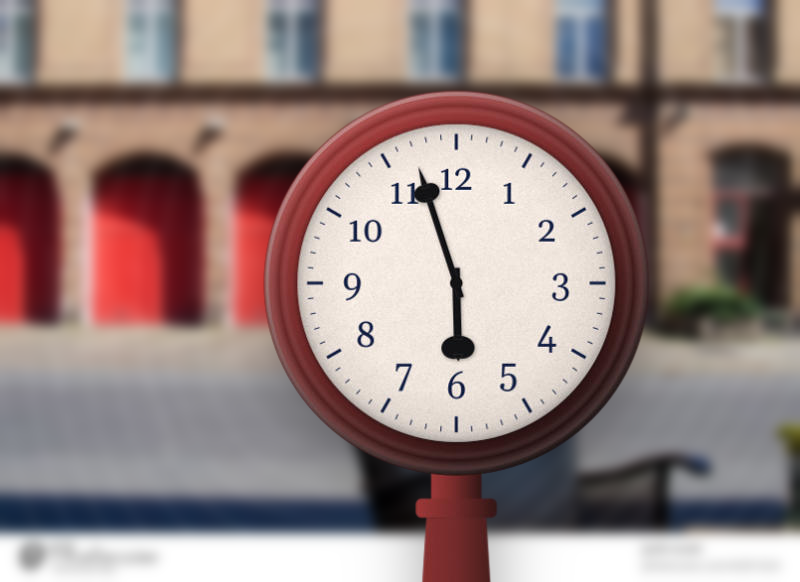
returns 5,57
